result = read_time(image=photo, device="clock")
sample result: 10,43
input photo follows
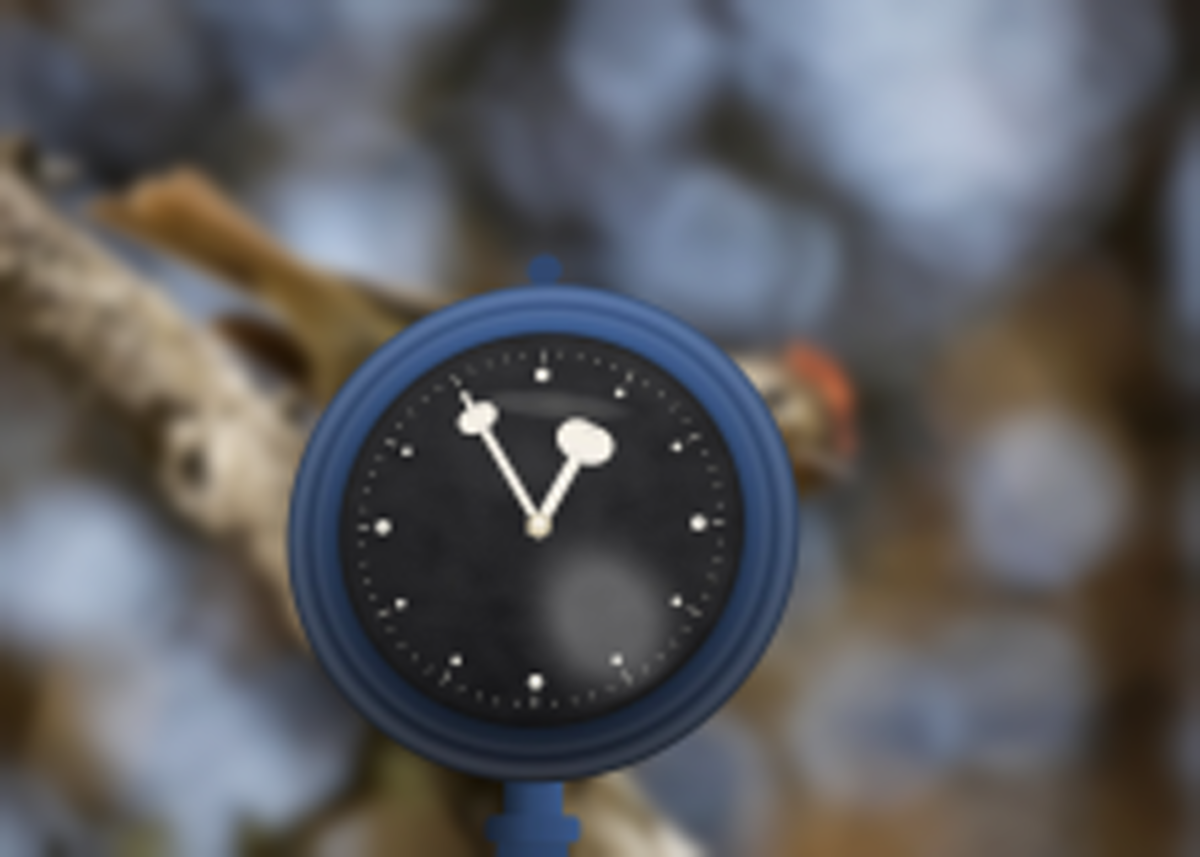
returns 12,55
